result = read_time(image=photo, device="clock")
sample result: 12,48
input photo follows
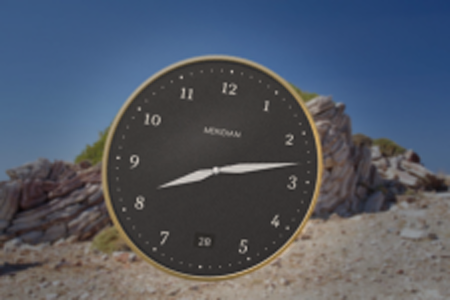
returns 8,13
